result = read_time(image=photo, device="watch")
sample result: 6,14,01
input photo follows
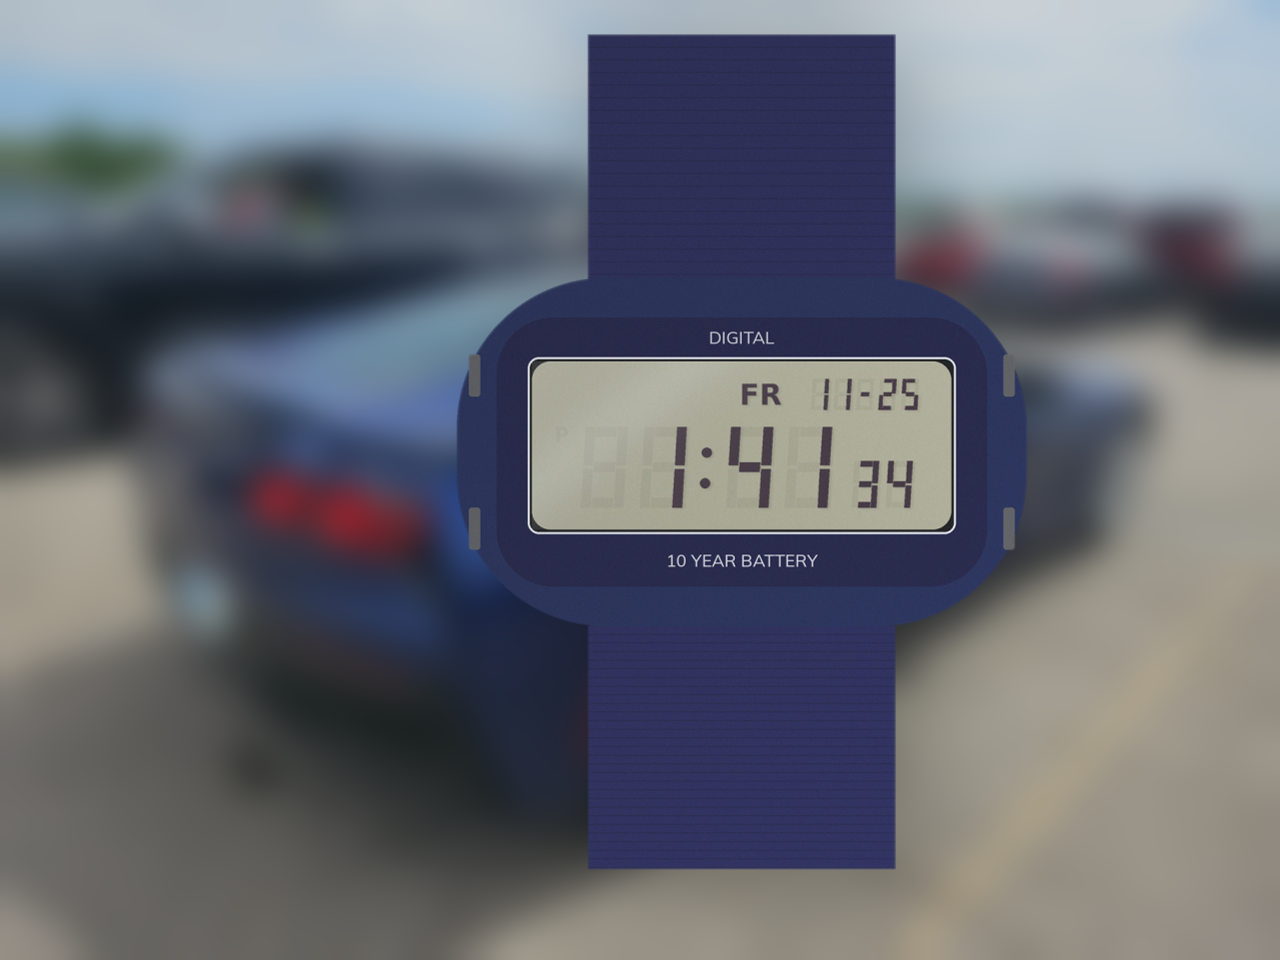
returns 1,41,34
